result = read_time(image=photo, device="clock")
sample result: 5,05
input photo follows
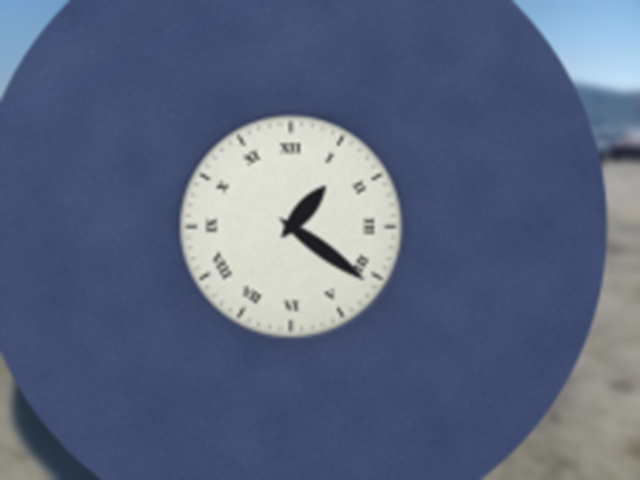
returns 1,21
